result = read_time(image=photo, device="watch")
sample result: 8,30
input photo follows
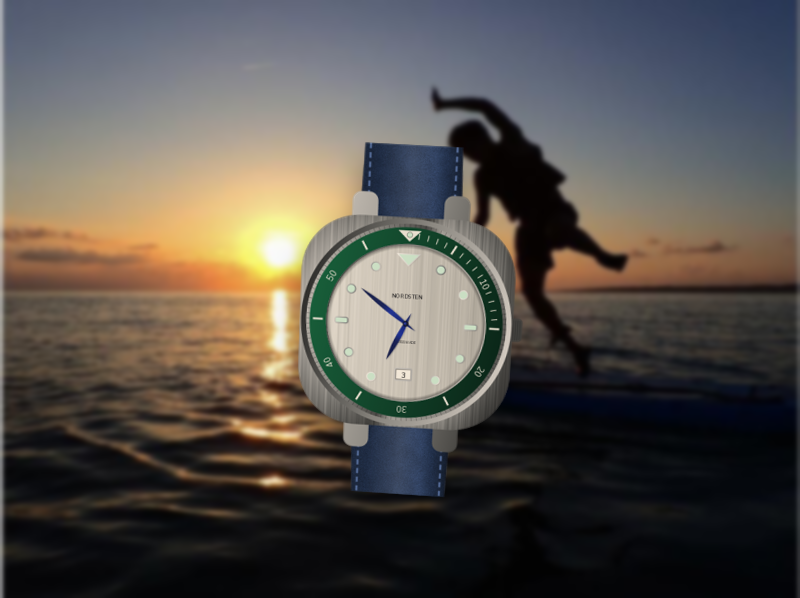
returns 6,51
